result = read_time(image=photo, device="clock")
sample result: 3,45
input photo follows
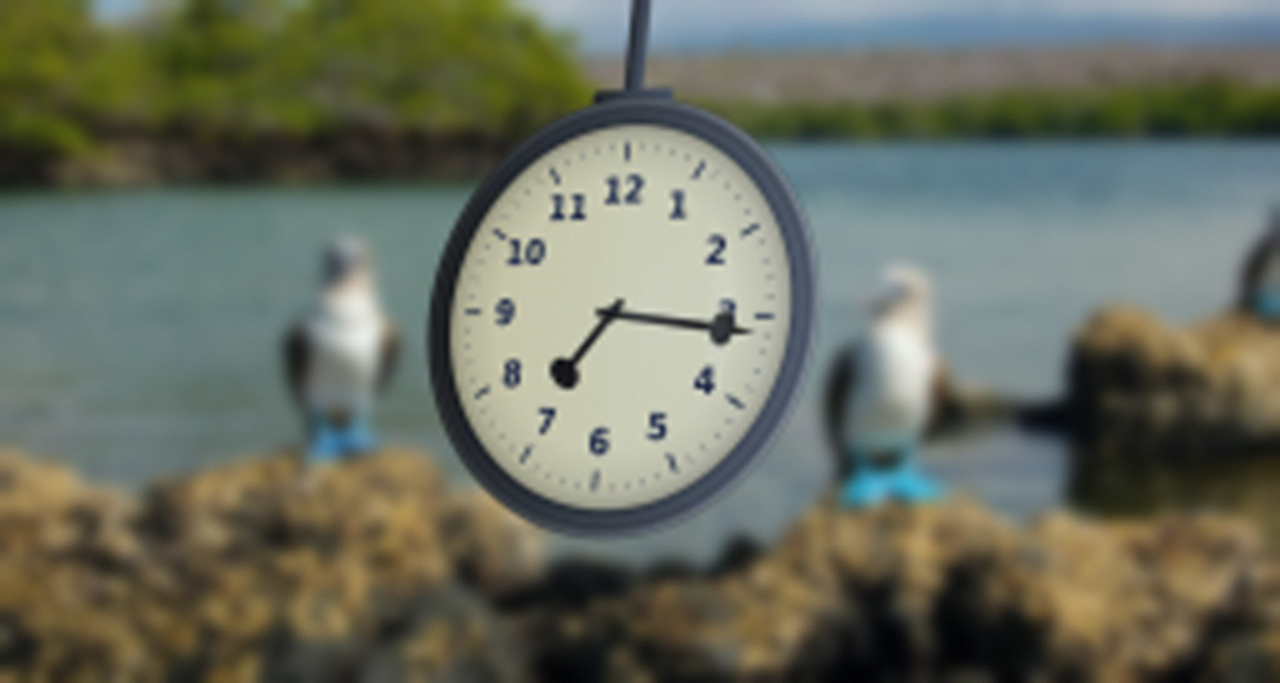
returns 7,16
